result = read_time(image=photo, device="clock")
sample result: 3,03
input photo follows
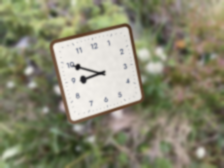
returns 8,50
